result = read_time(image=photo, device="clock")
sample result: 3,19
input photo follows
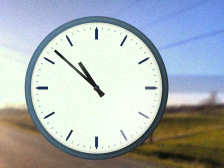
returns 10,52
